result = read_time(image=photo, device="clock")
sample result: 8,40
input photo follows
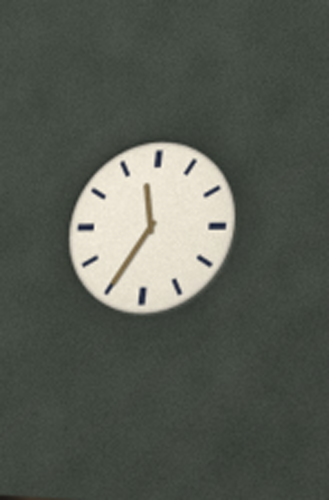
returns 11,35
